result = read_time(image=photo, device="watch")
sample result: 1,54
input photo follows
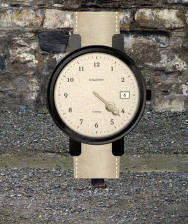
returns 4,22
